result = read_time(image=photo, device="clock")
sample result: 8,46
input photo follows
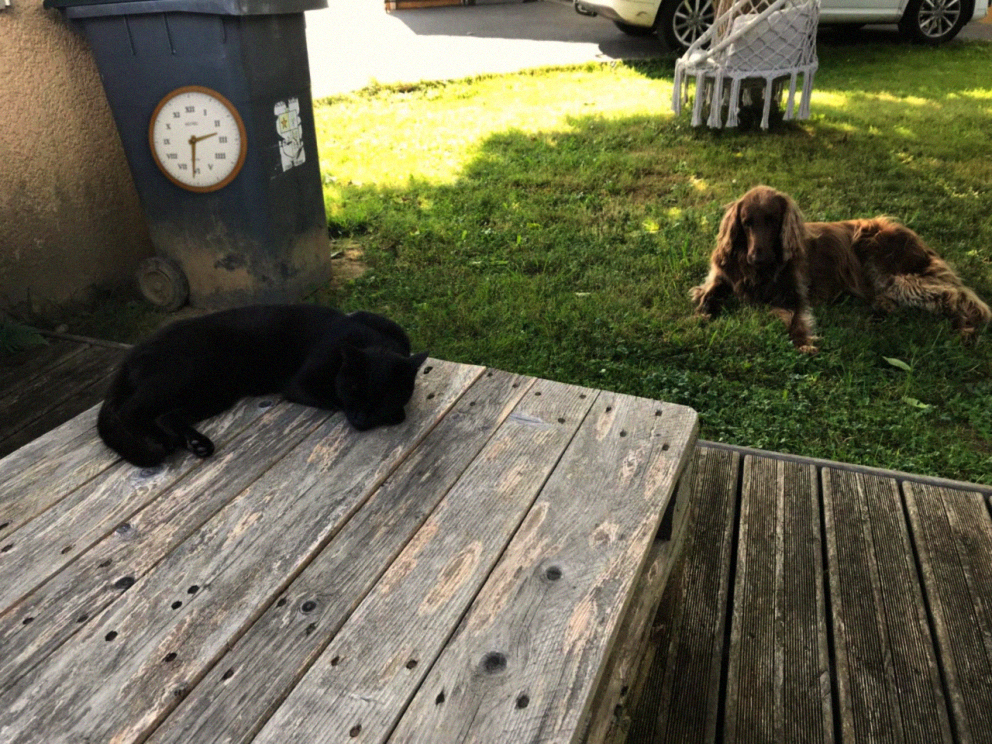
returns 2,31
